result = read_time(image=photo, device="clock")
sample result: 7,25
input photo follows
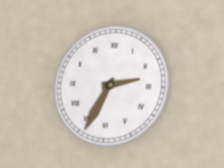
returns 2,34
